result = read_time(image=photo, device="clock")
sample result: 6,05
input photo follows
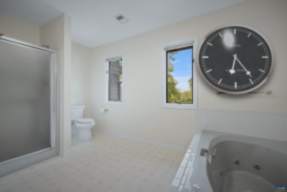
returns 6,24
